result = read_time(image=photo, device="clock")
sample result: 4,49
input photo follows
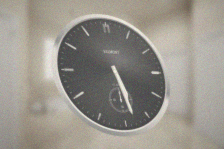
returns 5,28
